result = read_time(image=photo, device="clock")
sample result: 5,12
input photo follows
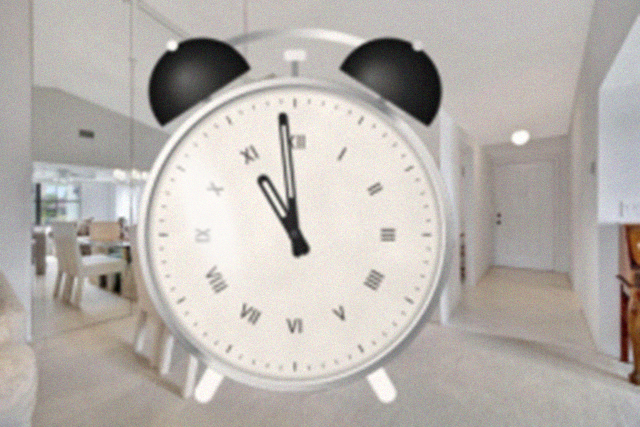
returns 10,59
